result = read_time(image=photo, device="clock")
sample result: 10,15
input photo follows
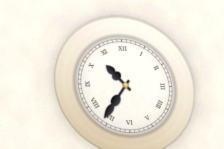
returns 10,36
